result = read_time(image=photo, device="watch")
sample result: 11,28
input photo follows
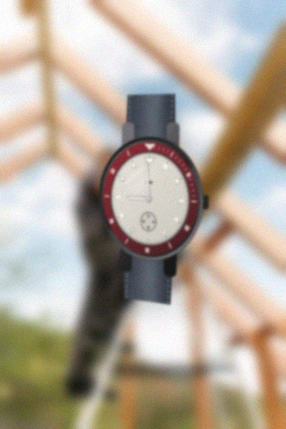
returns 8,59
